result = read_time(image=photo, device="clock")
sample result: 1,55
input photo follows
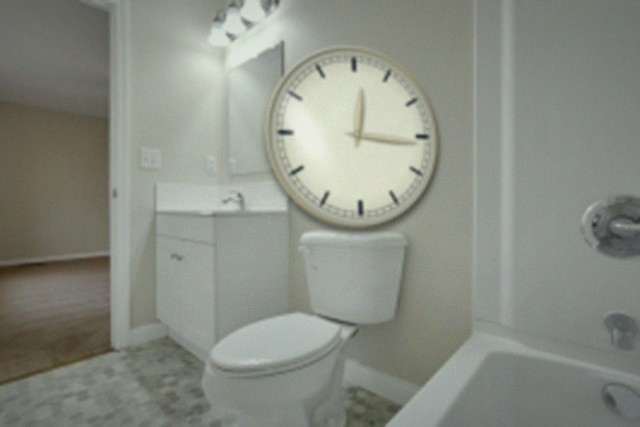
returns 12,16
